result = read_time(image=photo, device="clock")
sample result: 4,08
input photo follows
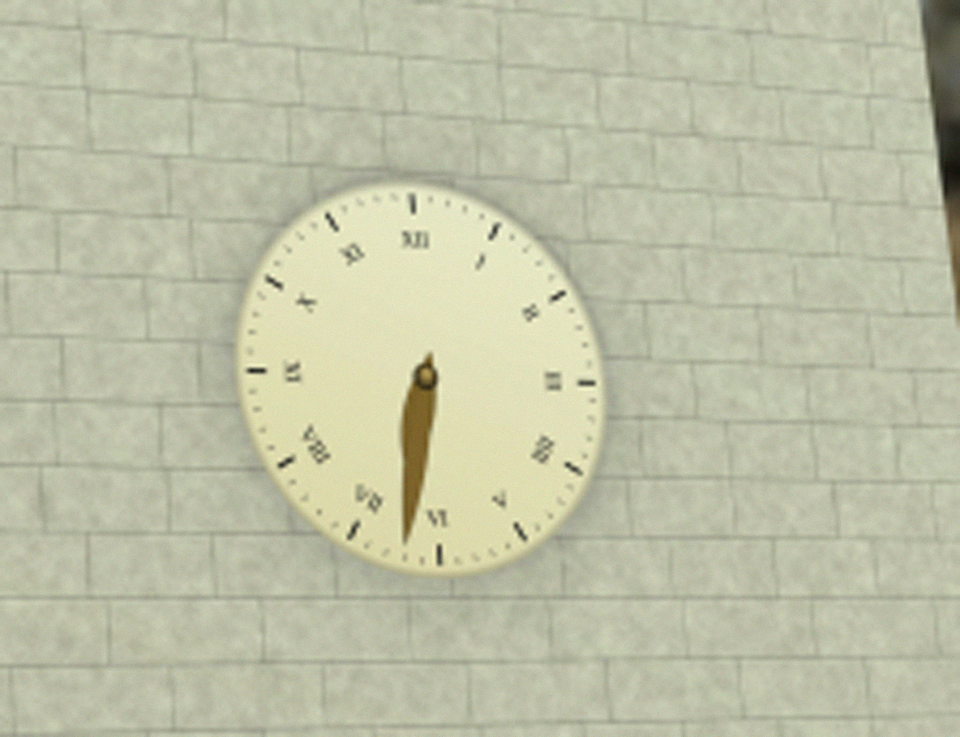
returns 6,32
